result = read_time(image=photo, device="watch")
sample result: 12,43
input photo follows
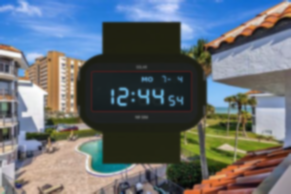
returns 12,44
